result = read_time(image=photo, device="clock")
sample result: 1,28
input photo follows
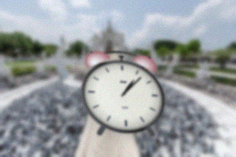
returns 1,07
